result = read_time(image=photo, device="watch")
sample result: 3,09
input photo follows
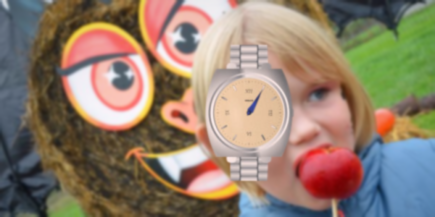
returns 1,05
